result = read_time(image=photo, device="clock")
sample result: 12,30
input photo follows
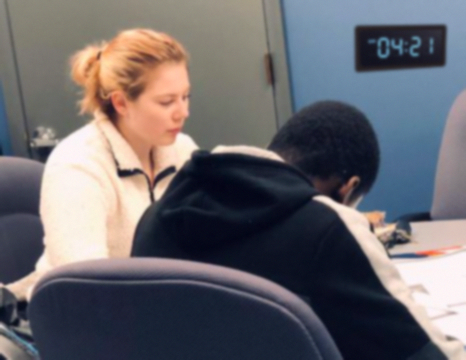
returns 4,21
